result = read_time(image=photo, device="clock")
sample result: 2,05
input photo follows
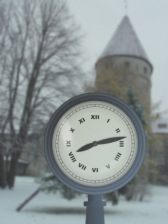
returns 8,13
